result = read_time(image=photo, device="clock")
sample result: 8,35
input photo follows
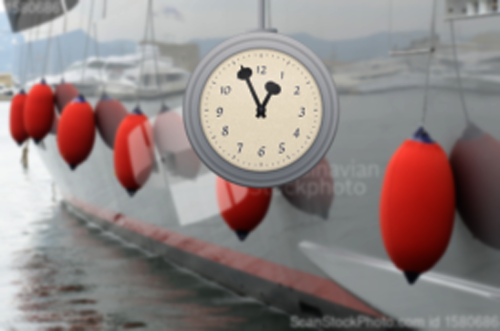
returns 12,56
